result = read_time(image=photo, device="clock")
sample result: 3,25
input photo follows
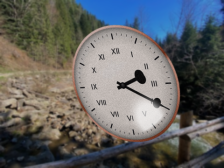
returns 2,20
